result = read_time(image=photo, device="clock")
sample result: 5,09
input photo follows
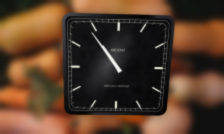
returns 10,54
